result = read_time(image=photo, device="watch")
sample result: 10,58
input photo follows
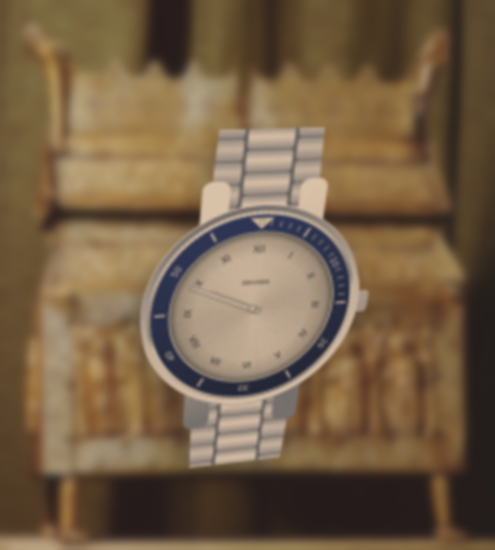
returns 9,49
